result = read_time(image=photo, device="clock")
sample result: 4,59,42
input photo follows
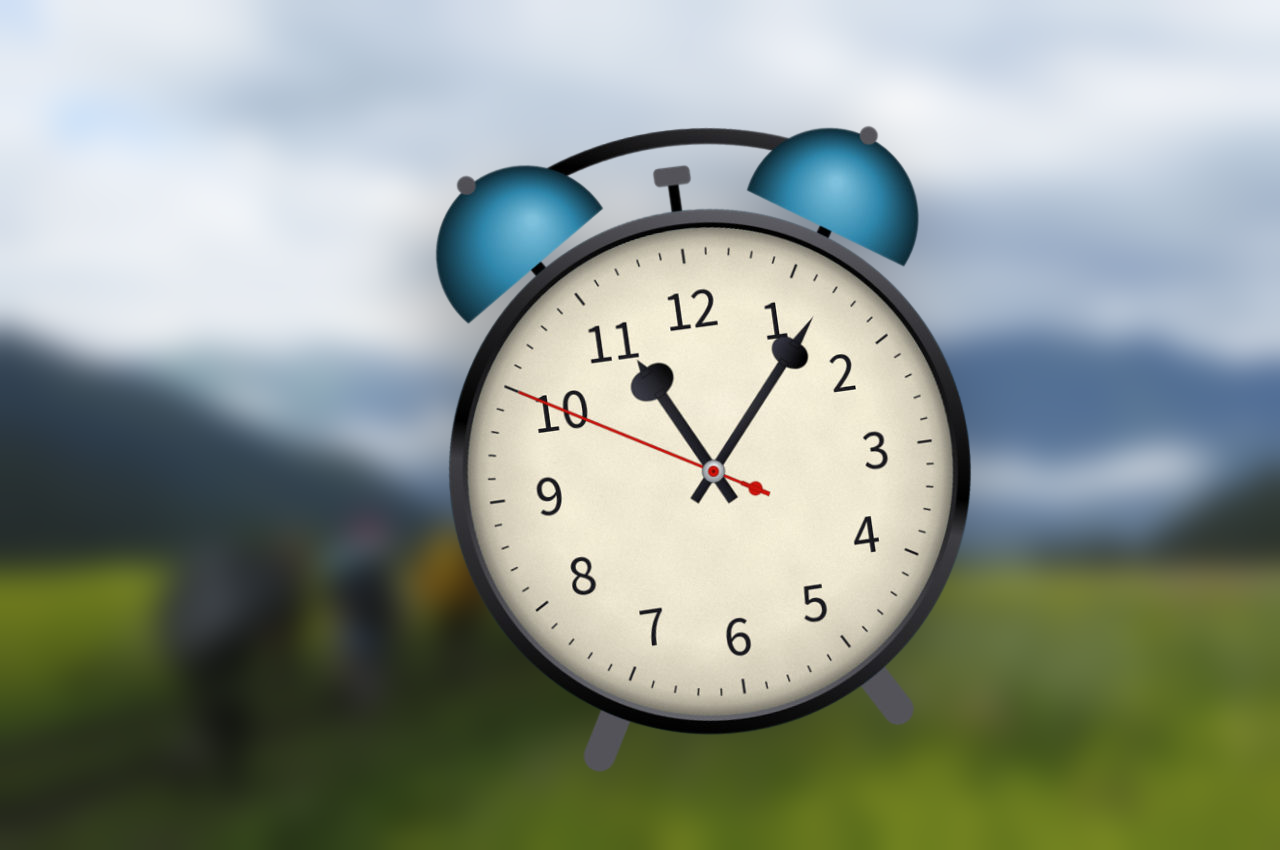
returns 11,06,50
